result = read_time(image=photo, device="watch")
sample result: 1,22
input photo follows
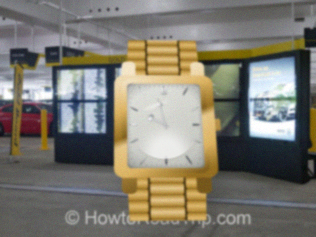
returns 9,58
